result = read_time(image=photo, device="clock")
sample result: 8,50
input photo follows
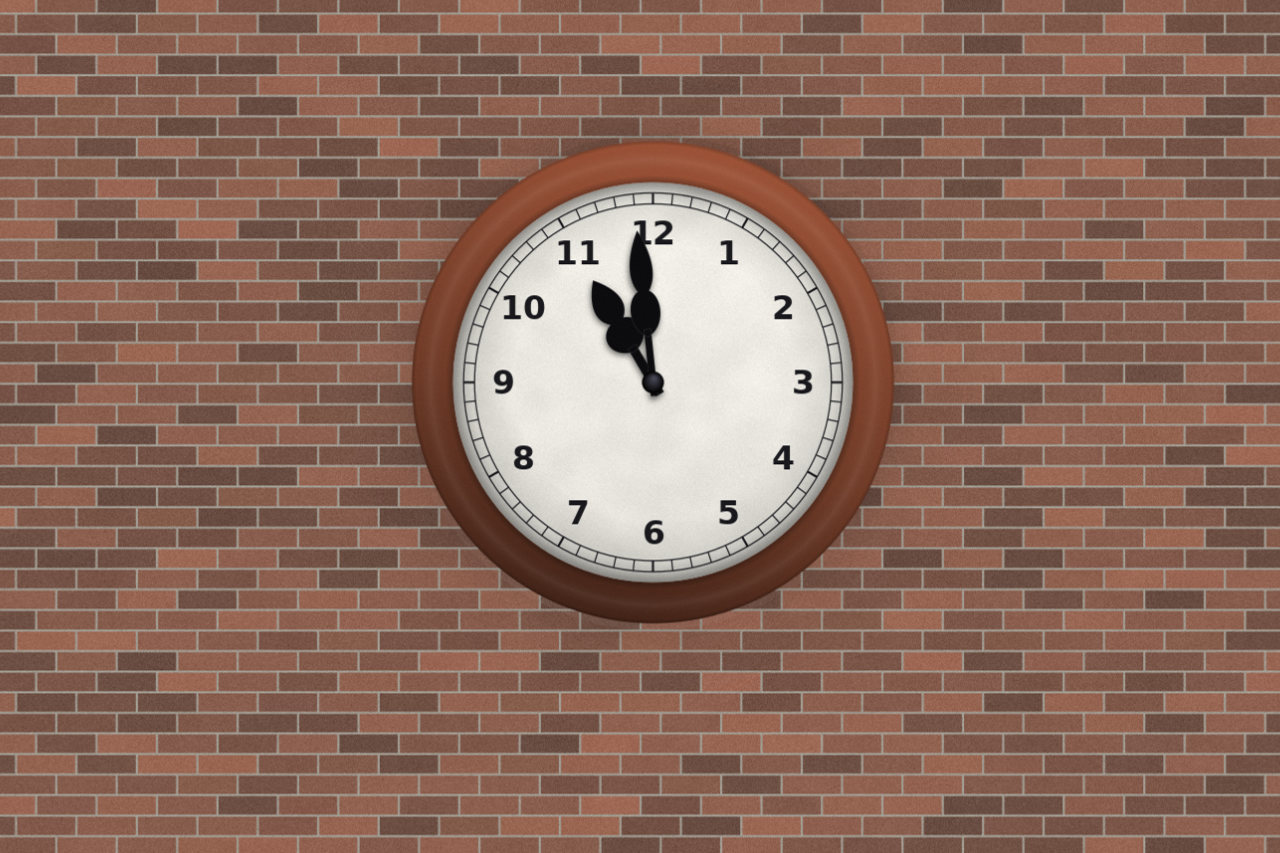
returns 10,59
